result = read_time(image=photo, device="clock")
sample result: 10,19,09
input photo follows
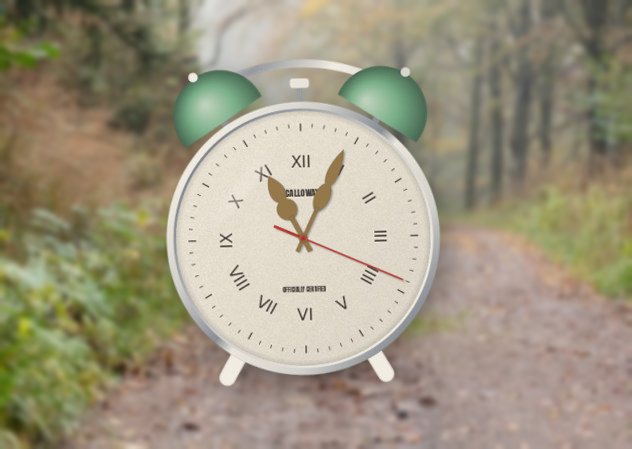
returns 11,04,19
